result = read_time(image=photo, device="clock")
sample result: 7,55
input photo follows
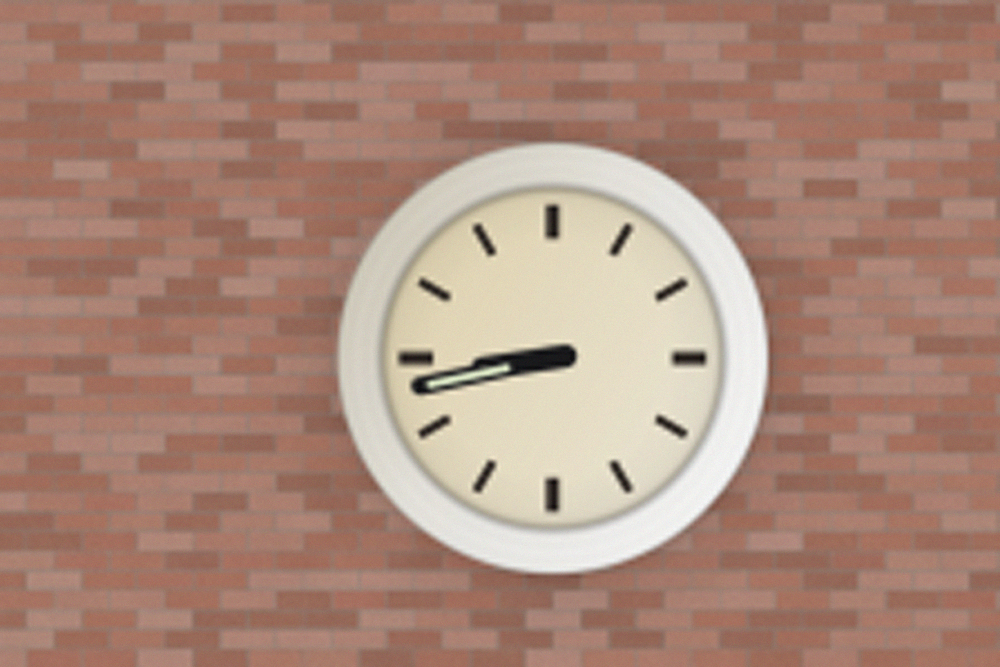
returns 8,43
